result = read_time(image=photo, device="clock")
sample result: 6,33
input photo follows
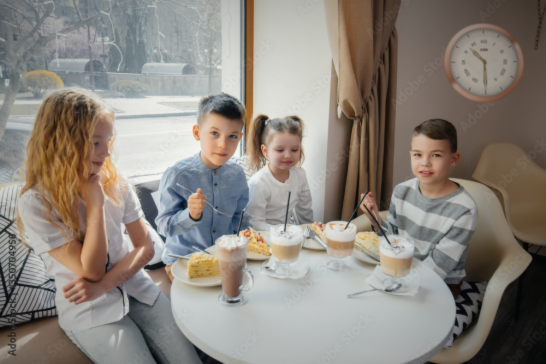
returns 10,30
